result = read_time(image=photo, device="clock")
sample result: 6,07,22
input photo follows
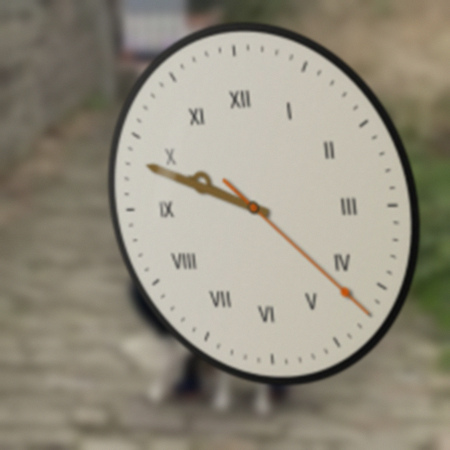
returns 9,48,22
